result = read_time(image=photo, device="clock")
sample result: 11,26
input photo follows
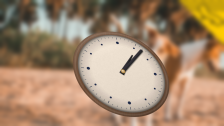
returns 1,07
